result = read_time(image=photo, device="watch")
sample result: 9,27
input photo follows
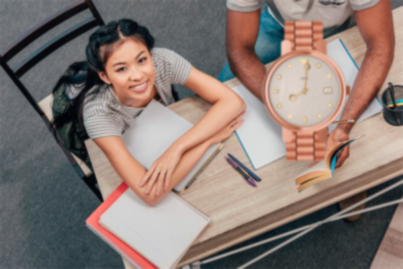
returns 8,01
